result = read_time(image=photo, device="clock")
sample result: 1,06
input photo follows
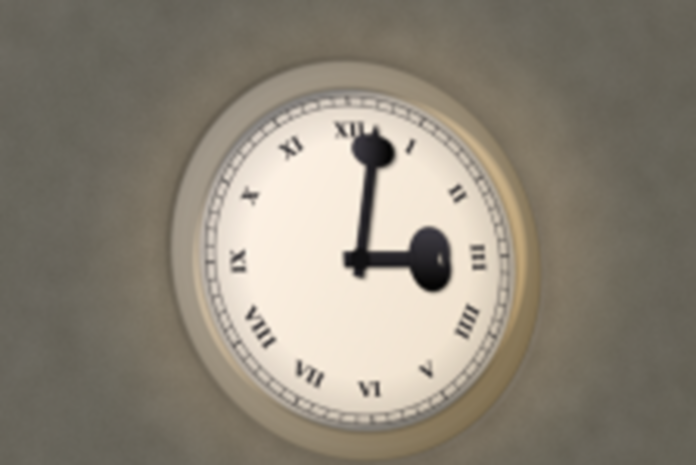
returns 3,02
